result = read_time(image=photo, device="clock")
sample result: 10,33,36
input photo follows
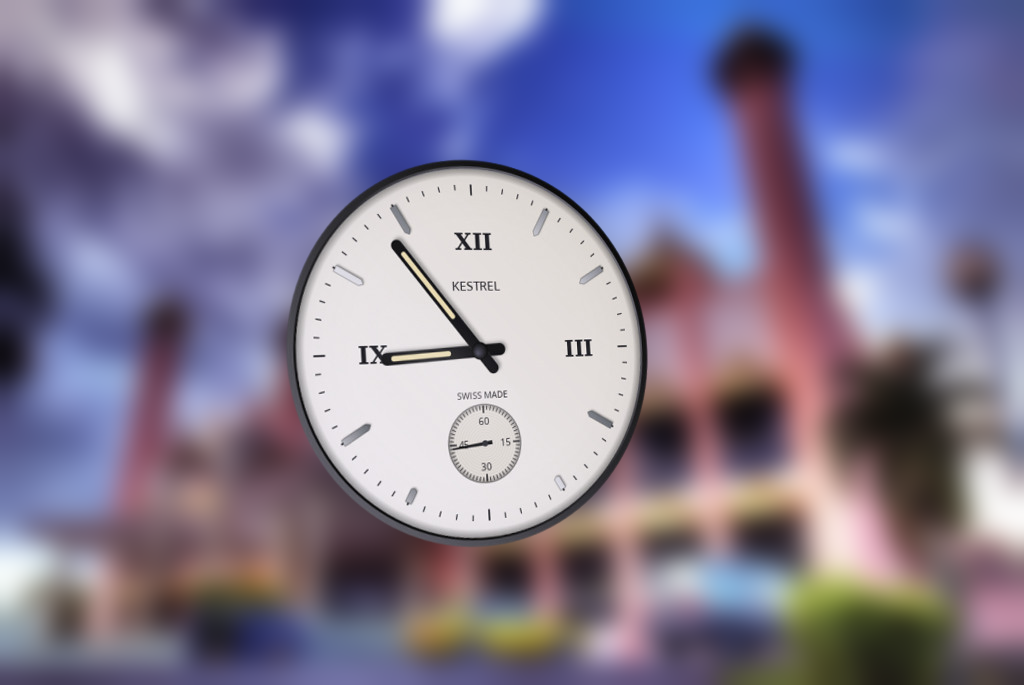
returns 8,53,44
